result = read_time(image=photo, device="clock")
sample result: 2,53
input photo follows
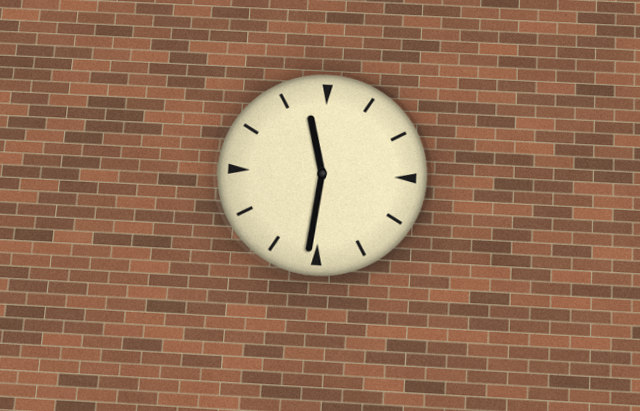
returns 11,31
